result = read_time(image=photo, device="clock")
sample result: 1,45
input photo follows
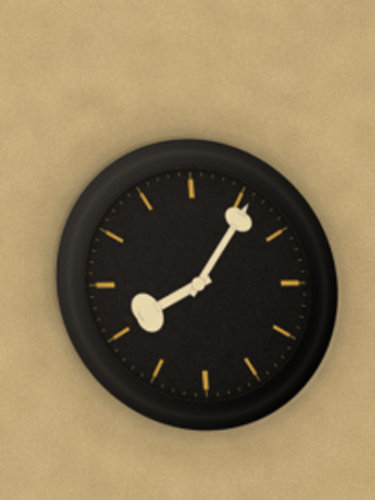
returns 8,06
